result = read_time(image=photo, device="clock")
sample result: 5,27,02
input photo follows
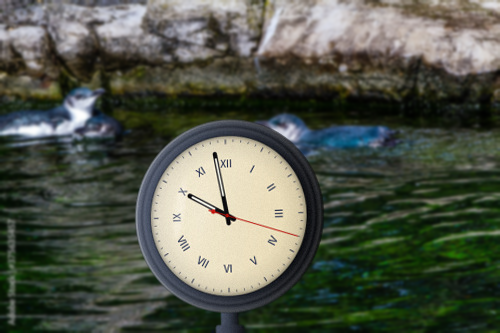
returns 9,58,18
